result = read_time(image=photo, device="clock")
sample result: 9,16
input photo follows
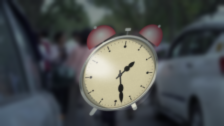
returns 1,28
